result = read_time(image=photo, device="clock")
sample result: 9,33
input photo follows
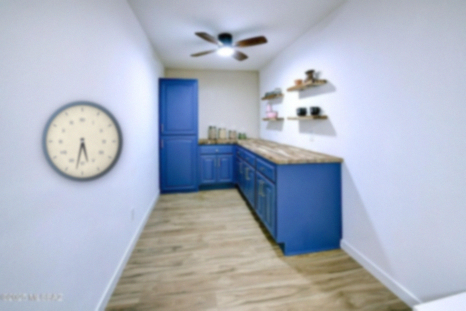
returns 5,32
